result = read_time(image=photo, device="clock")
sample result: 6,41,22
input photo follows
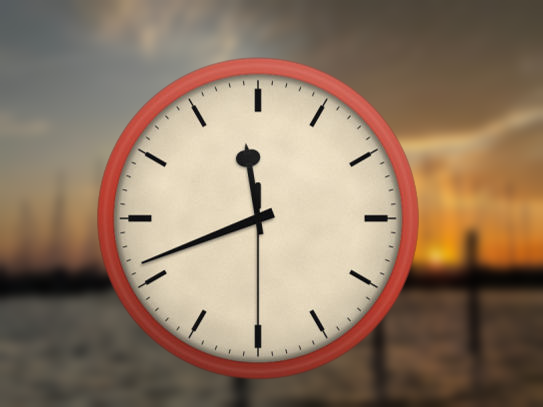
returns 11,41,30
